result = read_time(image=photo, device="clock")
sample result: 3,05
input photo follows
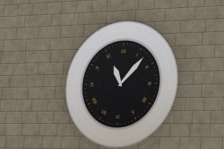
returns 11,07
